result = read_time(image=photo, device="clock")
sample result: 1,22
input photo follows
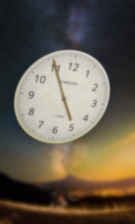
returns 4,55
